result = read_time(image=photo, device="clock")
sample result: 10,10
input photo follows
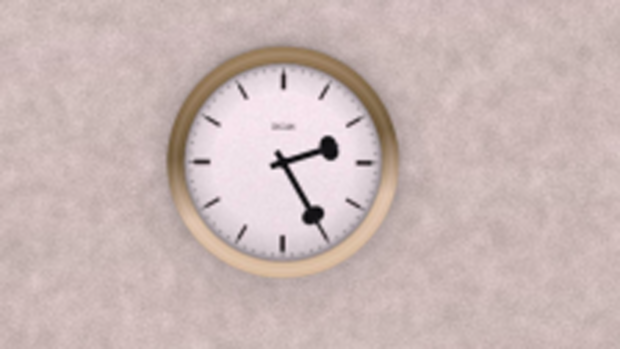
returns 2,25
